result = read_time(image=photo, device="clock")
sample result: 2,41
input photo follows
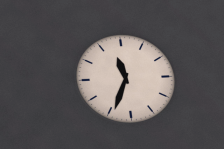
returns 11,34
